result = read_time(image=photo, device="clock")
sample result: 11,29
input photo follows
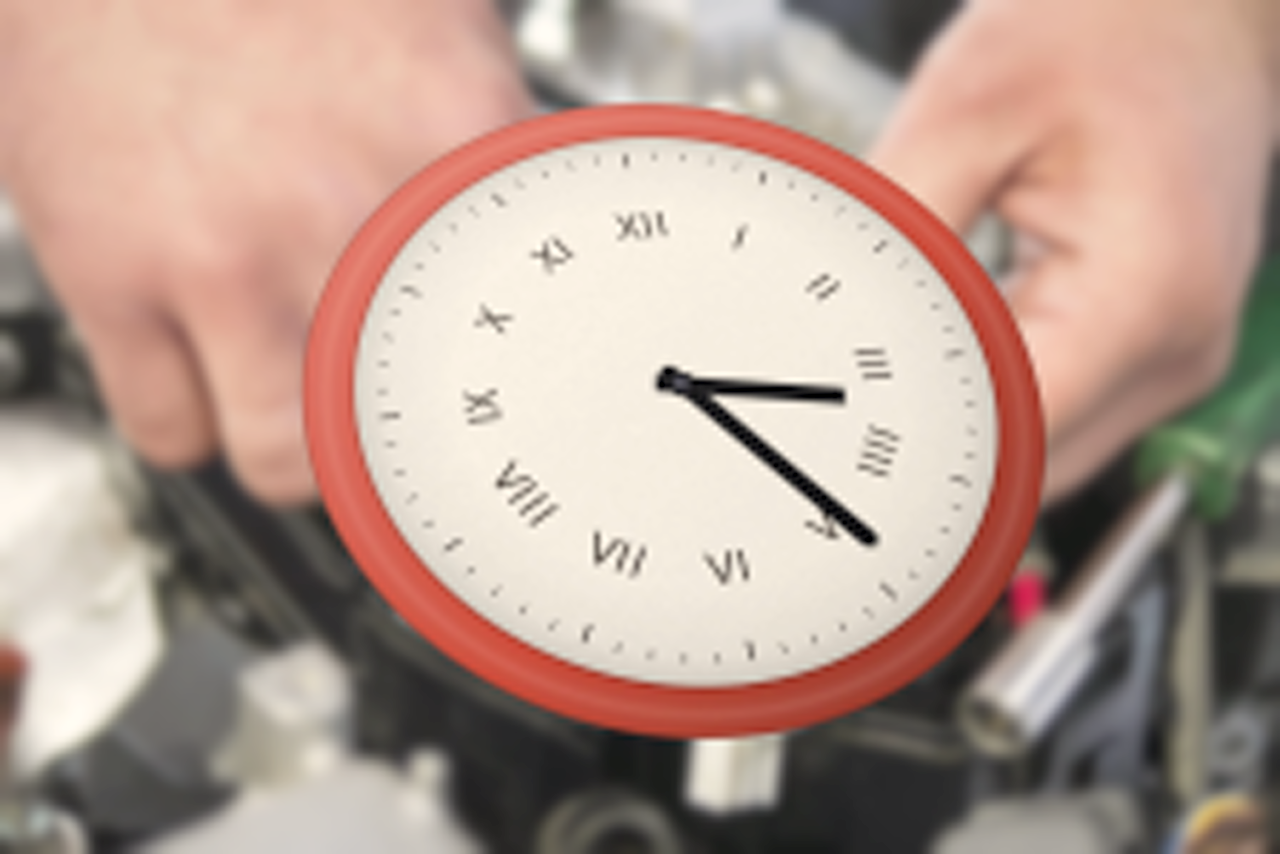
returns 3,24
